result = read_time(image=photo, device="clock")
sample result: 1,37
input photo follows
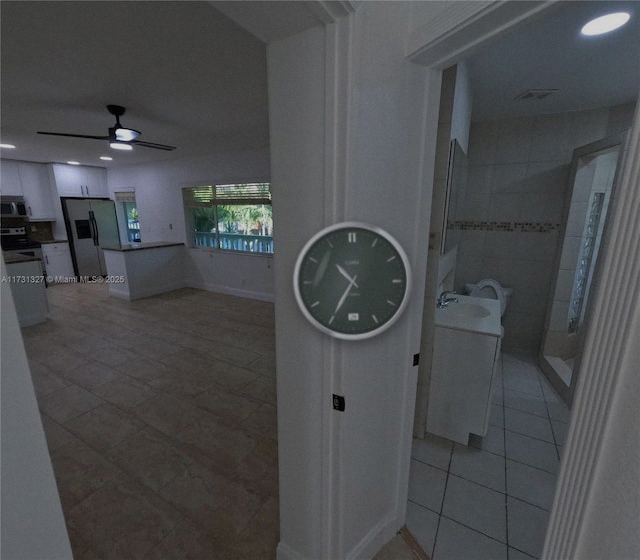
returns 10,35
